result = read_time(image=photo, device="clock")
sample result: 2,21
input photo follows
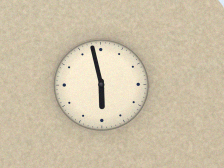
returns 5,58
